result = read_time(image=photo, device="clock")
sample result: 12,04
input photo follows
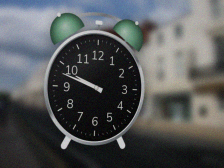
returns 9,48
